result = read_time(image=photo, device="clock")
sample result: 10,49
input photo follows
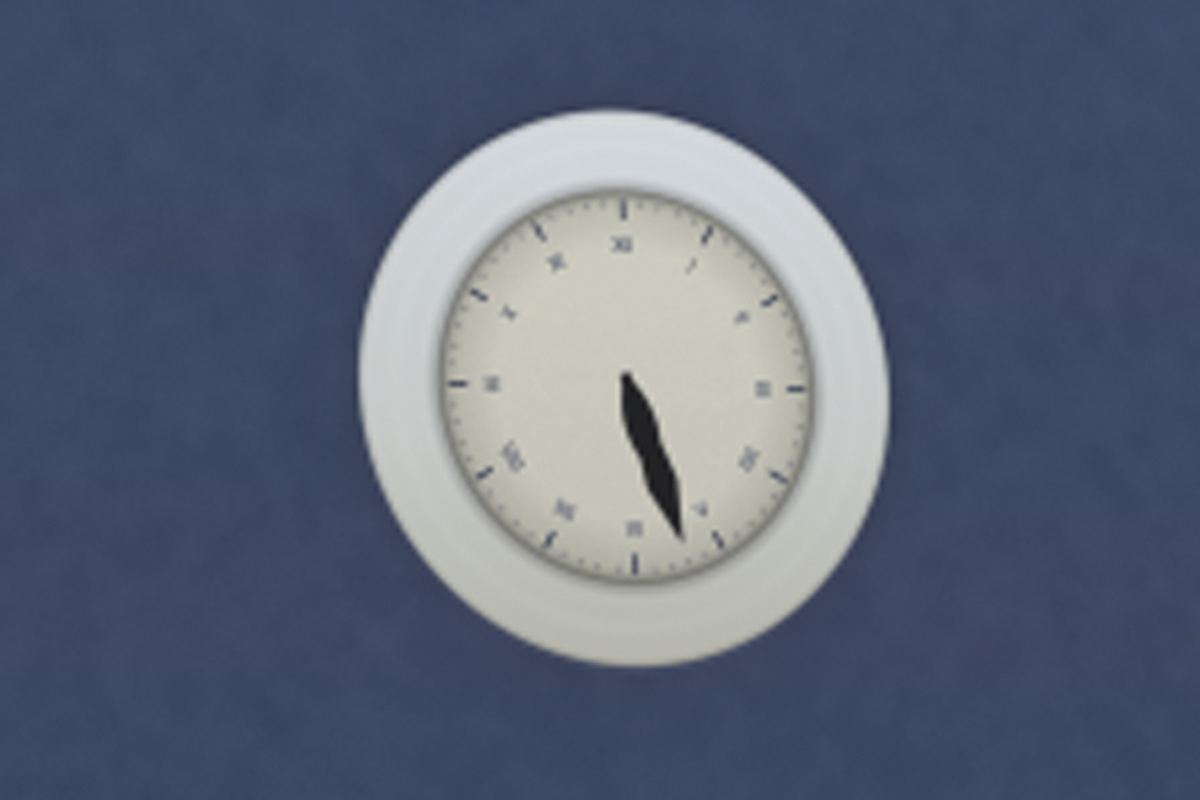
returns 5,27
